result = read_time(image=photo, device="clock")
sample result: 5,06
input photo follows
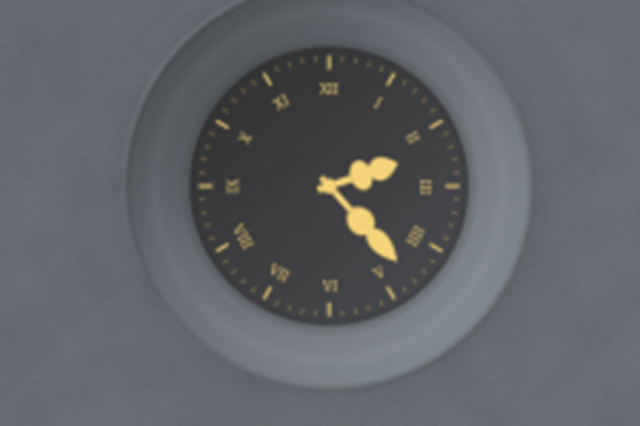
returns 2,23
